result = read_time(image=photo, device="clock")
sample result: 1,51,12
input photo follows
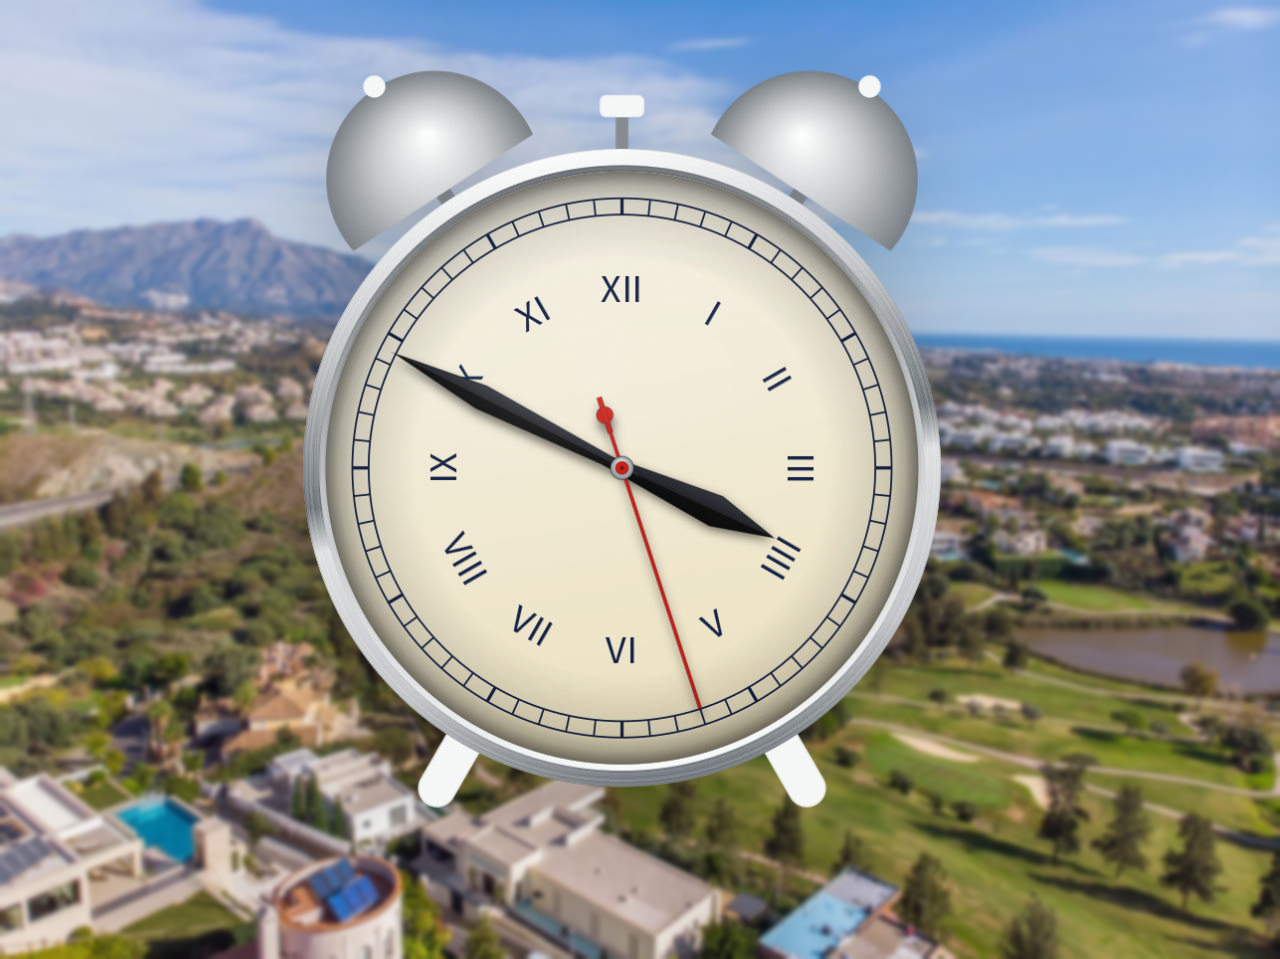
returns 3,49,27
